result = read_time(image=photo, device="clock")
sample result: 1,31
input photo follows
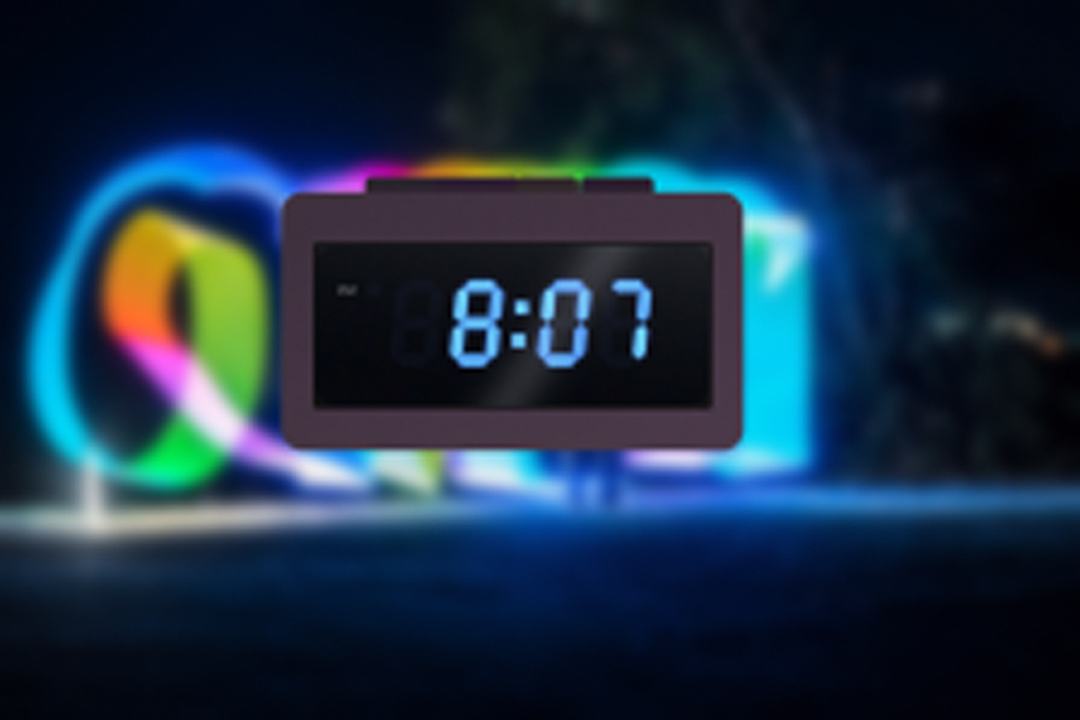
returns 8,07
